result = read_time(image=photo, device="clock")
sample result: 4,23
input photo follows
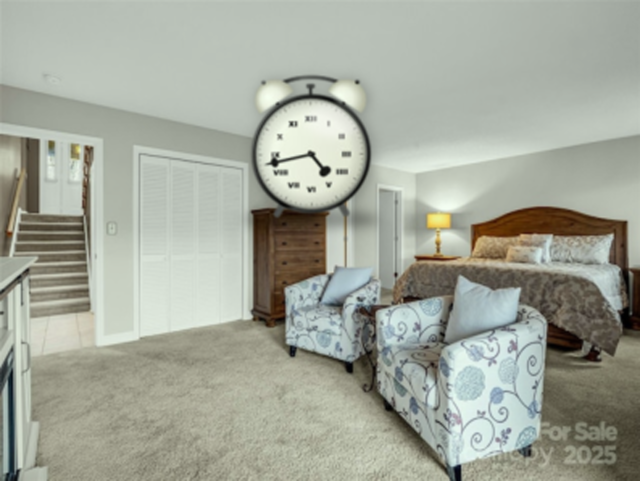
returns 4,43
